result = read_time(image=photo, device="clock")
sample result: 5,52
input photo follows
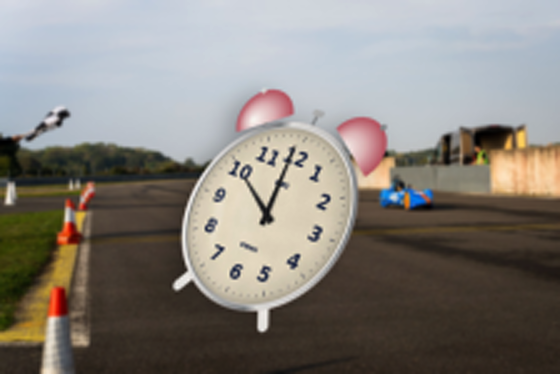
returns 9,59
